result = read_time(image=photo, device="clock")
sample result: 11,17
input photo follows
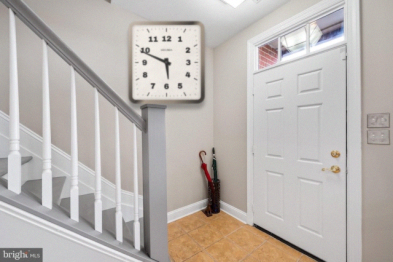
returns 5,49
